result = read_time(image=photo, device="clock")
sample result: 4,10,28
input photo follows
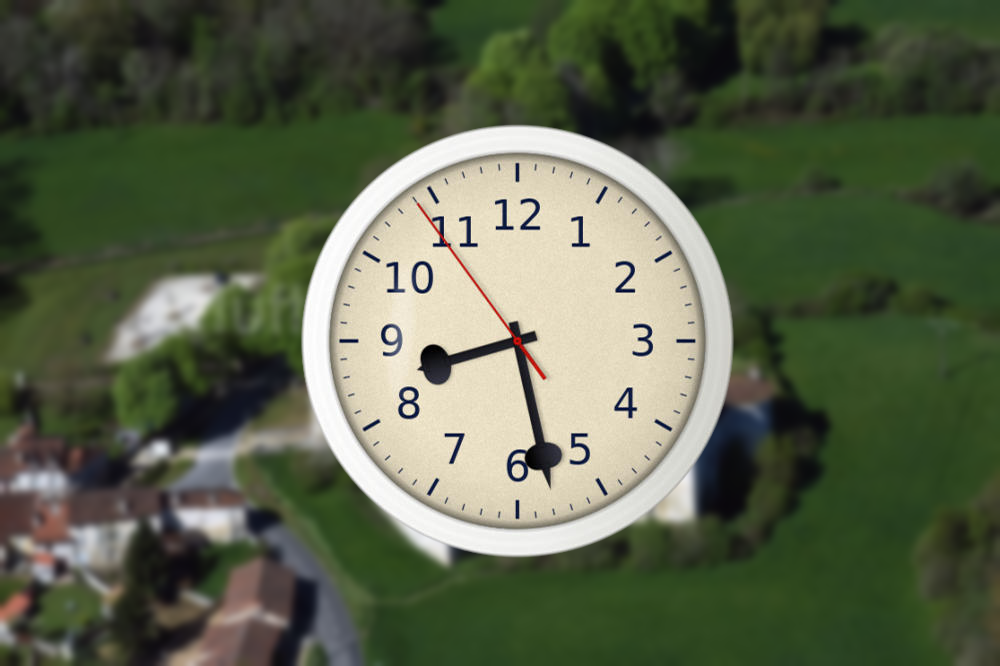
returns 8,27,54
